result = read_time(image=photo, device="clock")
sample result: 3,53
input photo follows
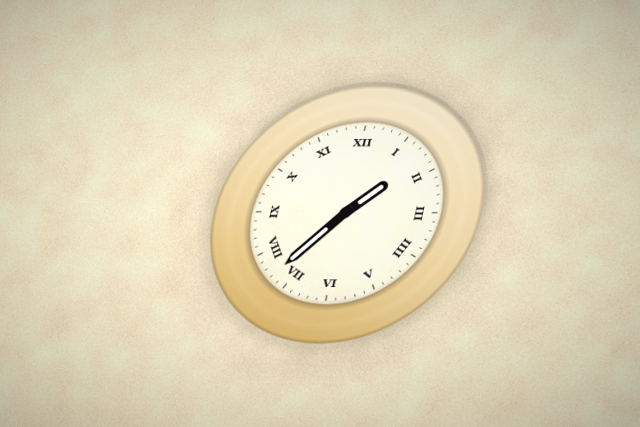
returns 1,37
